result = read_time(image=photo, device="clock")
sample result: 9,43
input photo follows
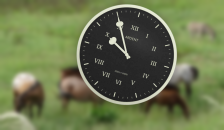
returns 9,55
